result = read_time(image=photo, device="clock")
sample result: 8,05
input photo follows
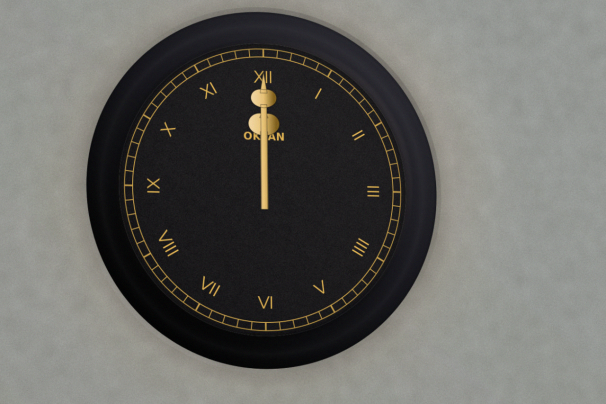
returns 12,00
